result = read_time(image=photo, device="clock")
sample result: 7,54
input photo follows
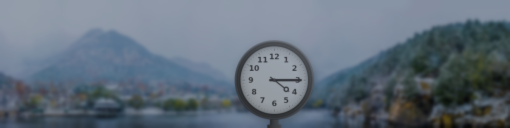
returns 4,15
